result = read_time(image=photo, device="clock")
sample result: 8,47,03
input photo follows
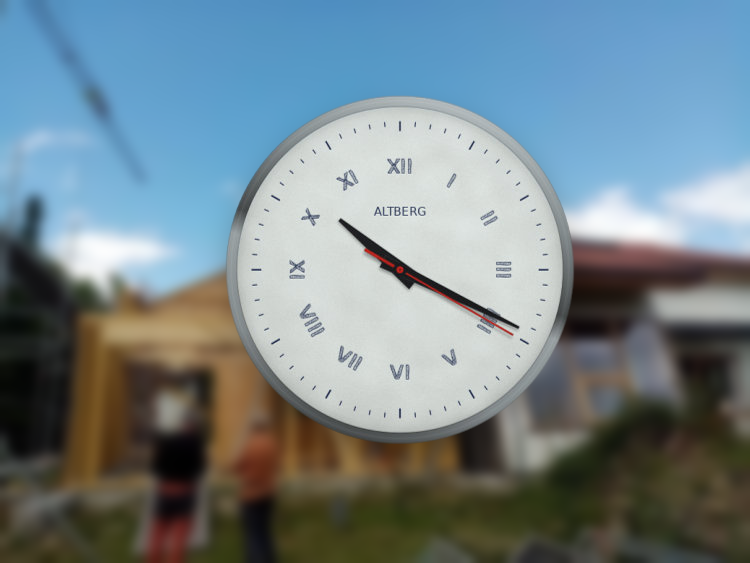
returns 10,19,20
